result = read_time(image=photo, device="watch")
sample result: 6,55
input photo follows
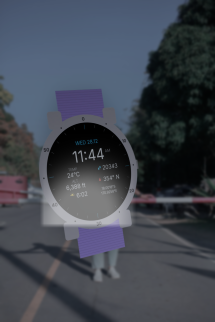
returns 11,44
